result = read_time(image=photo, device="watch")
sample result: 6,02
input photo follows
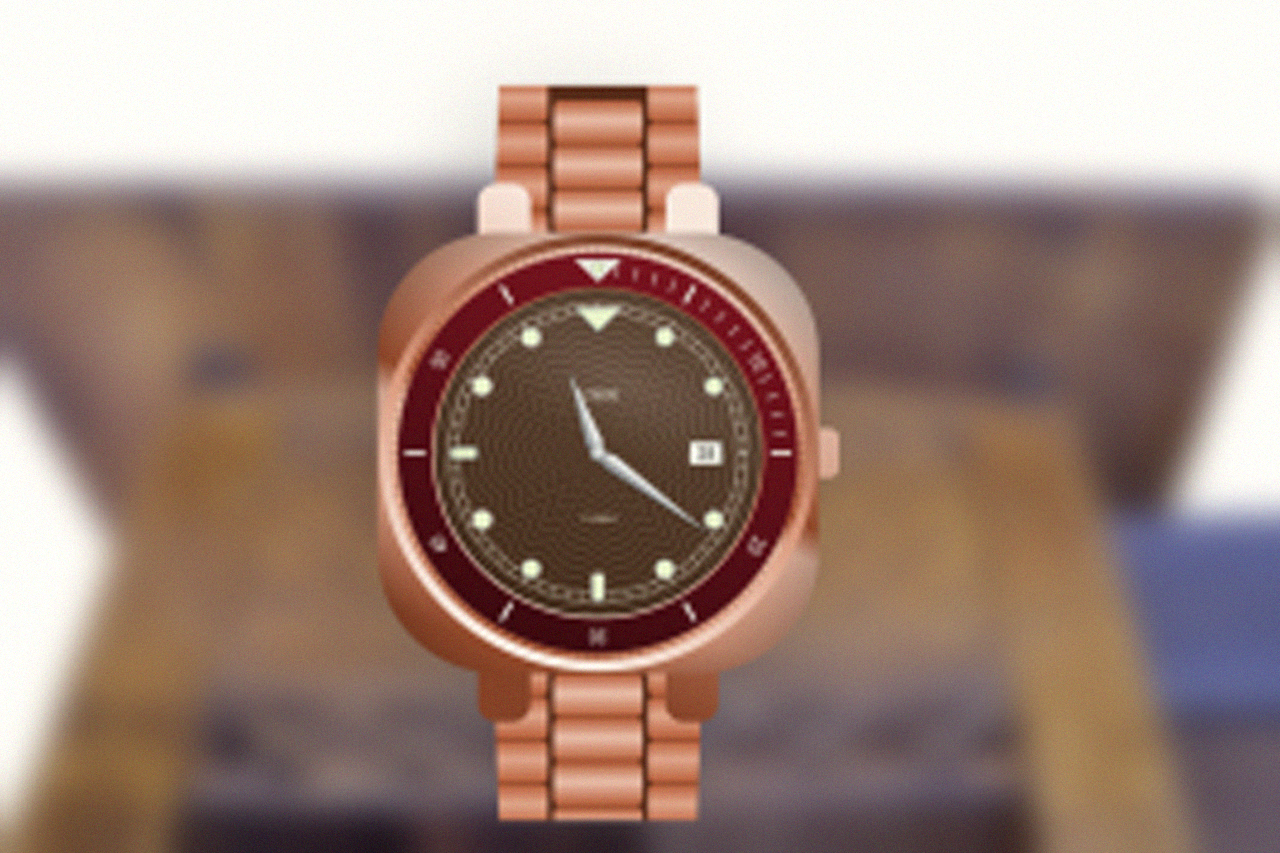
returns 11,21
